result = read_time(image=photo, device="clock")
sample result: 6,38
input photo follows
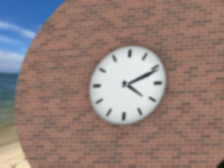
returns 4,11
